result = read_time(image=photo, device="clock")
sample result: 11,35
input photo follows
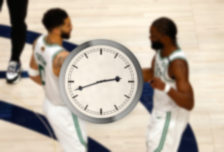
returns 2,42
